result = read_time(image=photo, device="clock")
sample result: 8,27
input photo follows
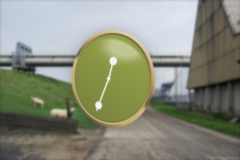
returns 12,34
